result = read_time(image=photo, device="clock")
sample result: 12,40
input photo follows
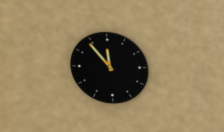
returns 11,54
